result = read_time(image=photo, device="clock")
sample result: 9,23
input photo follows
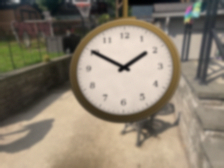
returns 1,50
